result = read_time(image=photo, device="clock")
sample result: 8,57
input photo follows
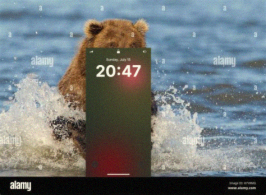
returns 20,47
